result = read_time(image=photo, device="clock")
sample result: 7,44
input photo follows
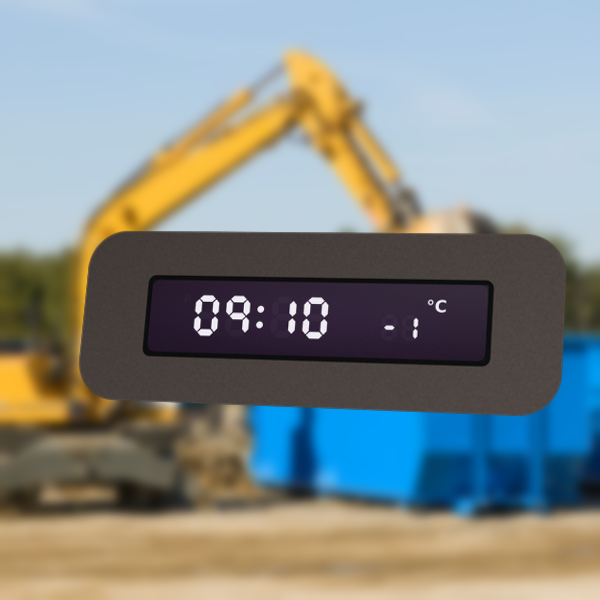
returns 9,10
